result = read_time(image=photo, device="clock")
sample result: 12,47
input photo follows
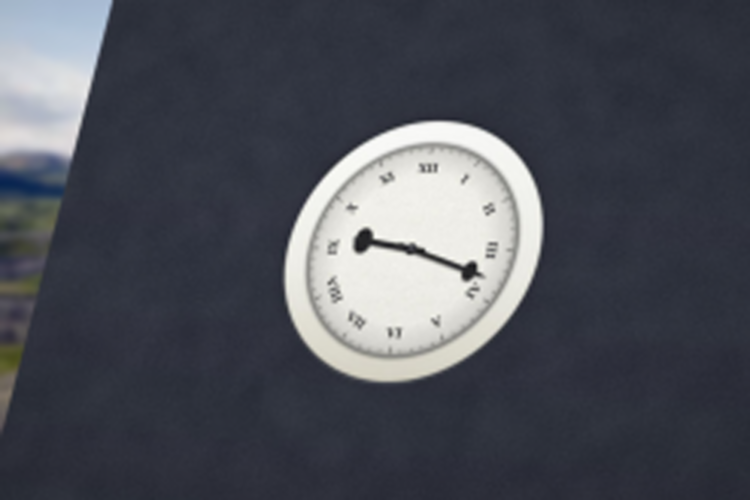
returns 9,18
